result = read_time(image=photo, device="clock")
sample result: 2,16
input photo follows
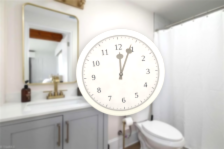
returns 12,04
